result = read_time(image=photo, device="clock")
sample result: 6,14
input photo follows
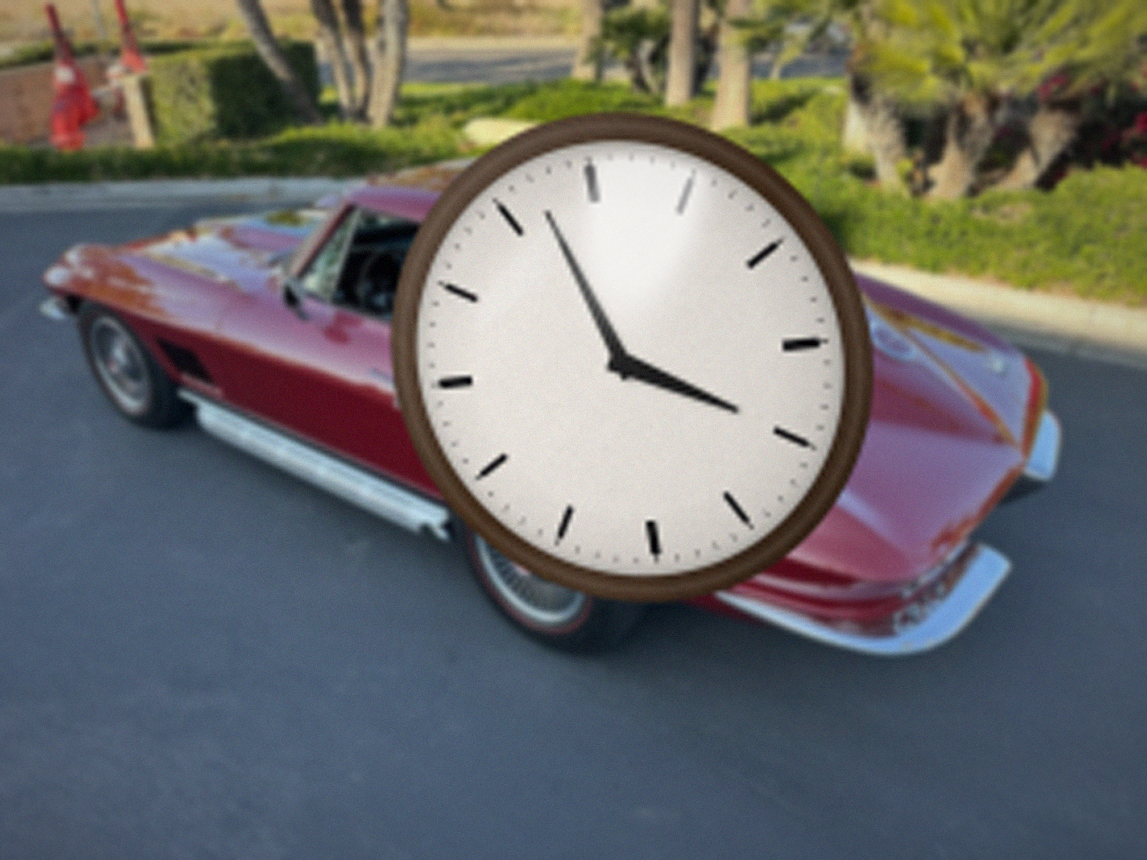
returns 3,57
